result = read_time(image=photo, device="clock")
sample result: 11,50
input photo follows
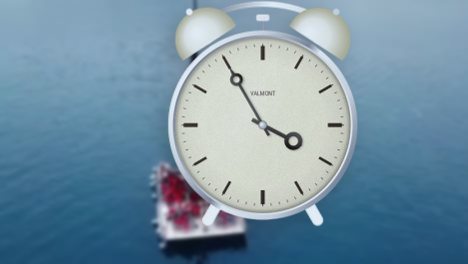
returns 3,55
